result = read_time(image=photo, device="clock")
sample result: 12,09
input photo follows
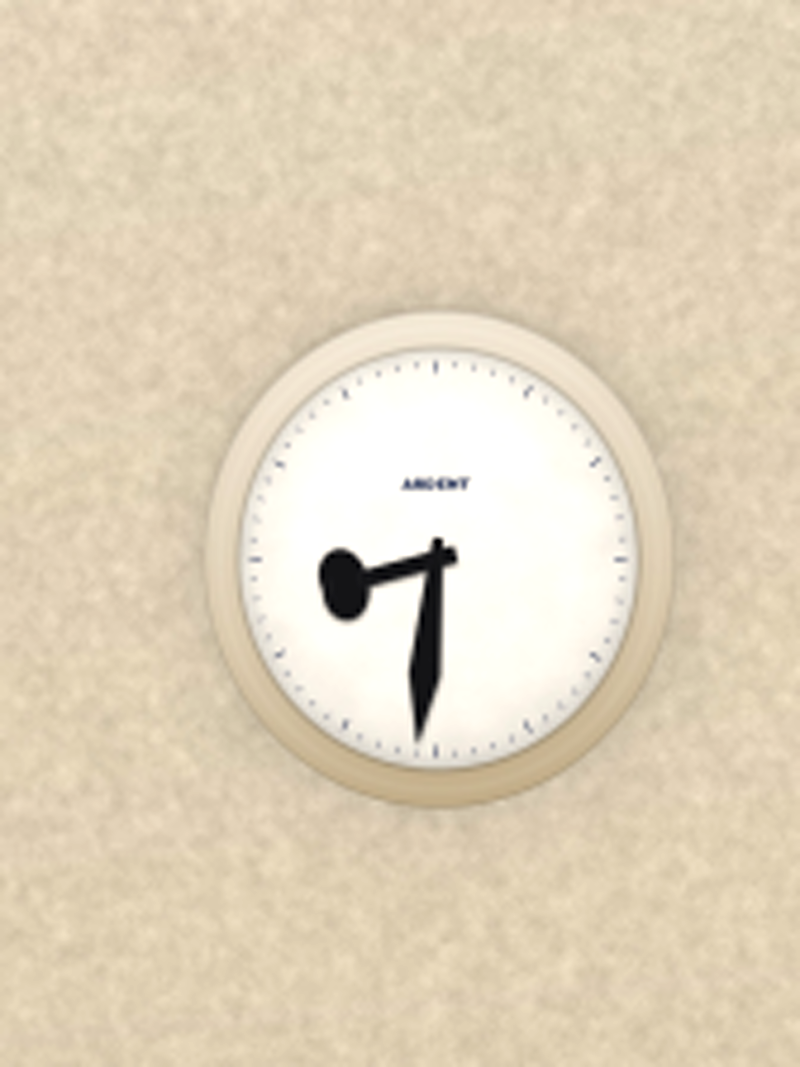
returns 8,31
